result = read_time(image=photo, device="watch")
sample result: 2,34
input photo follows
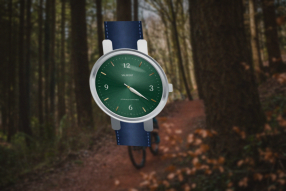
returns 4,21
